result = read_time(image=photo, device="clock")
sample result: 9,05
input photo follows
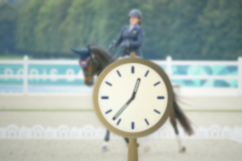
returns 12,37
